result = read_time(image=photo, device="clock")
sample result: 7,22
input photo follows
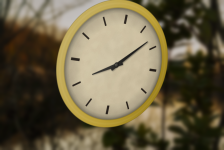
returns 8,08
